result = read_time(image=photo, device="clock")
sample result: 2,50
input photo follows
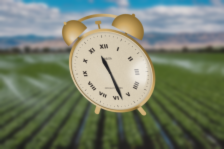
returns 11,28
